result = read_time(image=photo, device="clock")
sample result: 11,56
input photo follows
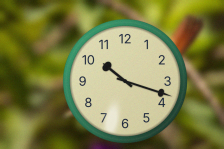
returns 10,18
